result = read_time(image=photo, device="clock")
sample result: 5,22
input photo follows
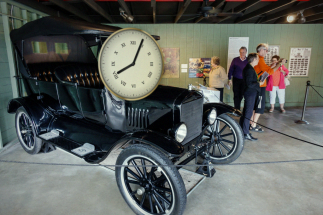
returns 8,04
